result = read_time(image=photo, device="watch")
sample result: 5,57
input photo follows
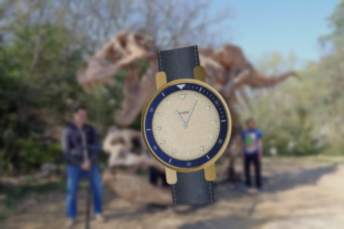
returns 11,05
